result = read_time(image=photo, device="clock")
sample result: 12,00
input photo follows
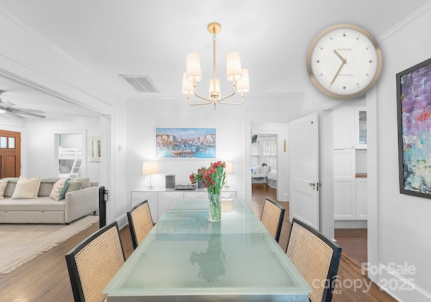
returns 10,35
